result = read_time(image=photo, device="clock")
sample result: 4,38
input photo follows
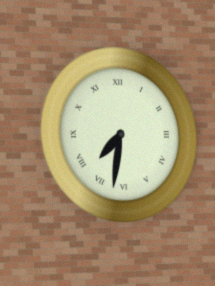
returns 7,32
